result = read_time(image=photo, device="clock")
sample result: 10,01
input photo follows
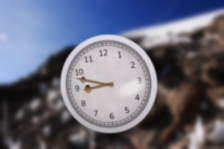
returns 8,48
